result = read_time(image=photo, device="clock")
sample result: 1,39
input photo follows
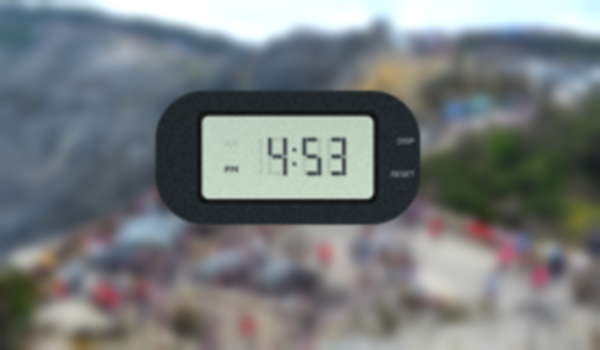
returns 4,53
